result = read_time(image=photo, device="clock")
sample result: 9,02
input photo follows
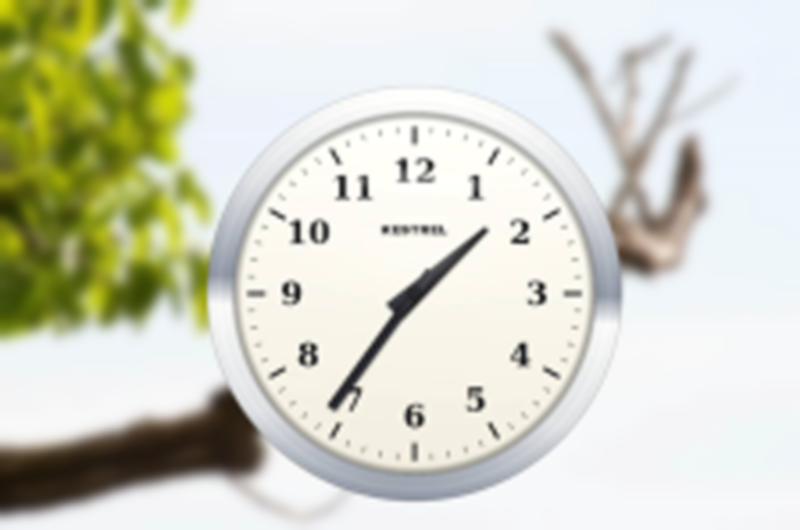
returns 1,36
